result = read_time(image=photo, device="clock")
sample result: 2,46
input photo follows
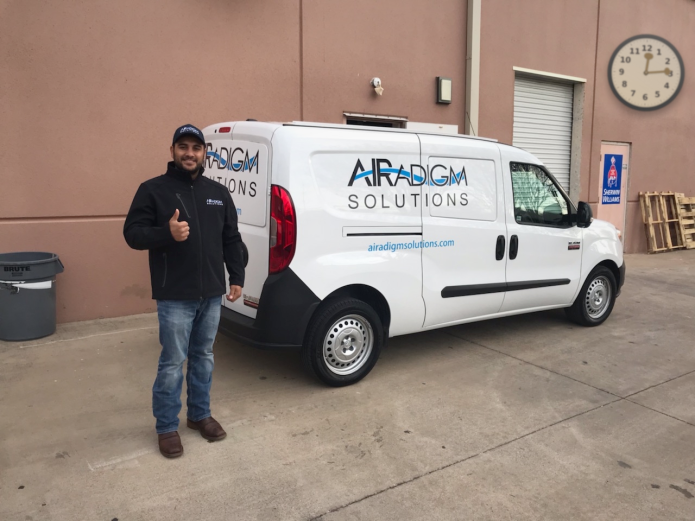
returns 12,14
